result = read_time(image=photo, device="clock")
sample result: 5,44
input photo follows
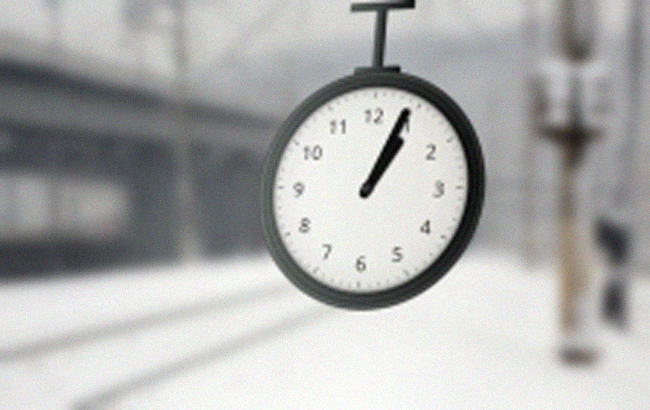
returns 1,04
